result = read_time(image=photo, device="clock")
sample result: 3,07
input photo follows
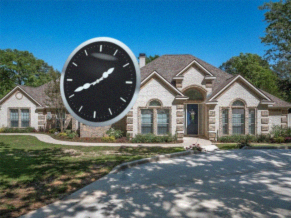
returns 1,41
